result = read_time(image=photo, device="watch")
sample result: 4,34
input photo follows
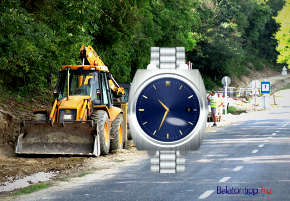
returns 10,34
